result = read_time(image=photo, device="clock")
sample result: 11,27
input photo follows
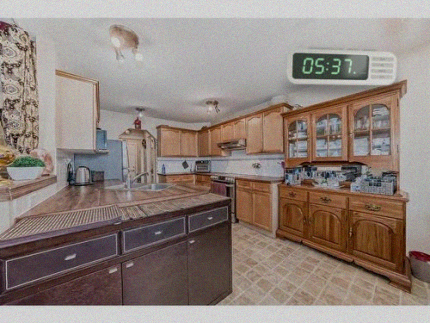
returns 5,37
